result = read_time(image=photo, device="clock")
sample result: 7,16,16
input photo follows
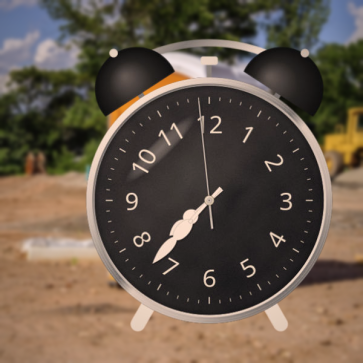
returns 7,36,59
